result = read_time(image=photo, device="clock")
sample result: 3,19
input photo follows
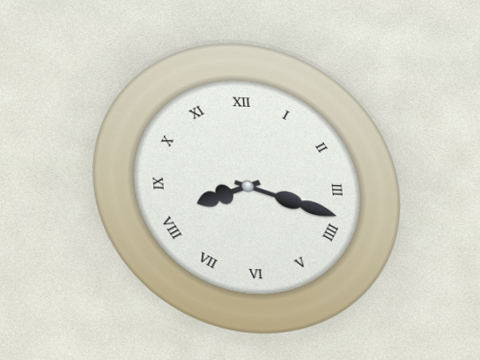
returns 8,18
